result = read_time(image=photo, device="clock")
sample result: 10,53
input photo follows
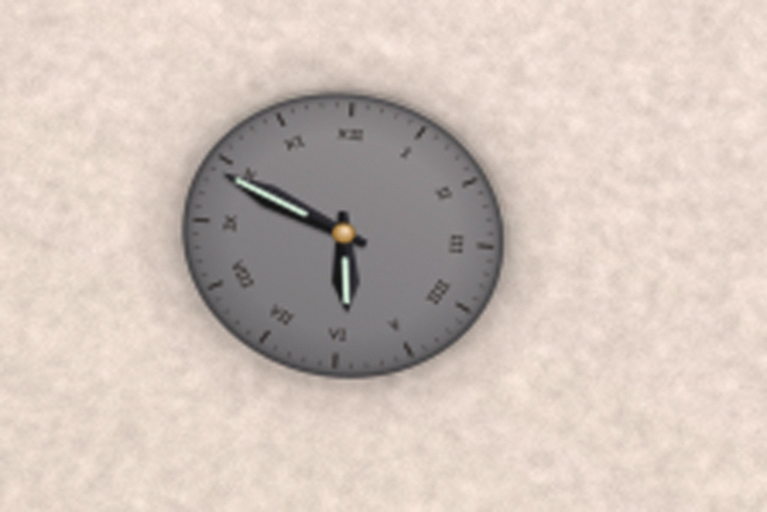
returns 5,49
